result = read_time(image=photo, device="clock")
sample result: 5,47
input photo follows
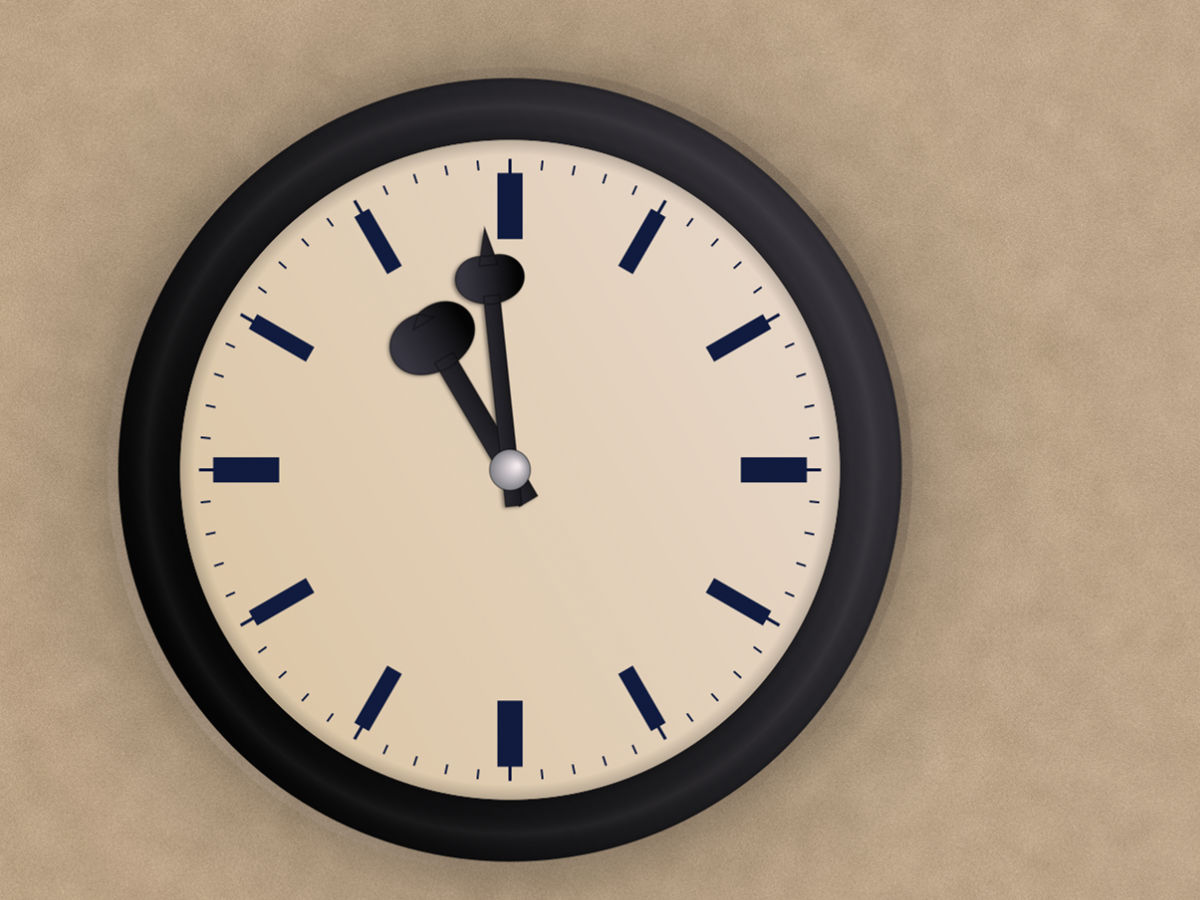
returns 10,59
